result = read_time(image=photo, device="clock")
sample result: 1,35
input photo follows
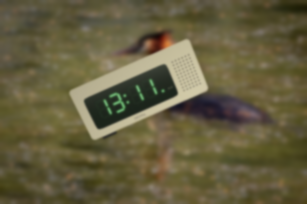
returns 13,11
